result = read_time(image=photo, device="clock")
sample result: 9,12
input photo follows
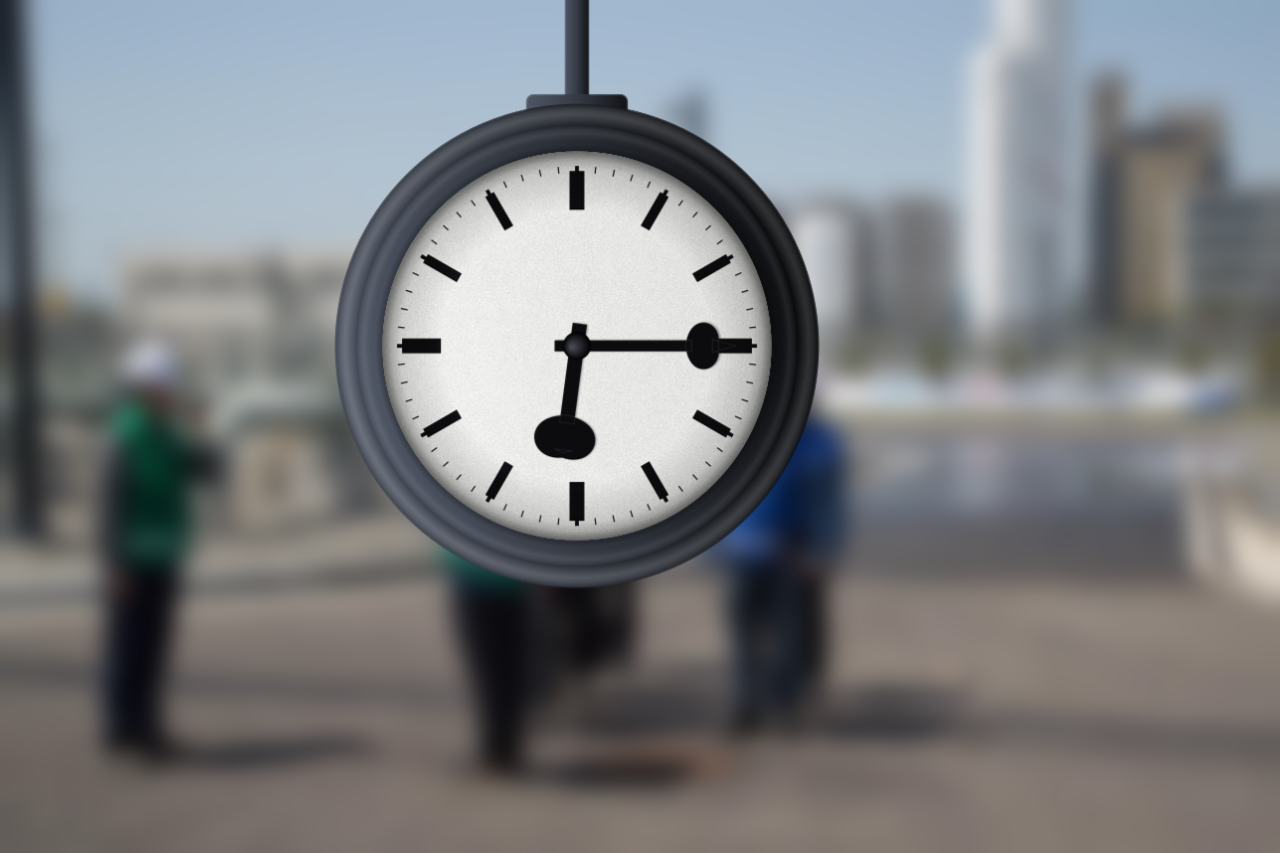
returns 6,15
